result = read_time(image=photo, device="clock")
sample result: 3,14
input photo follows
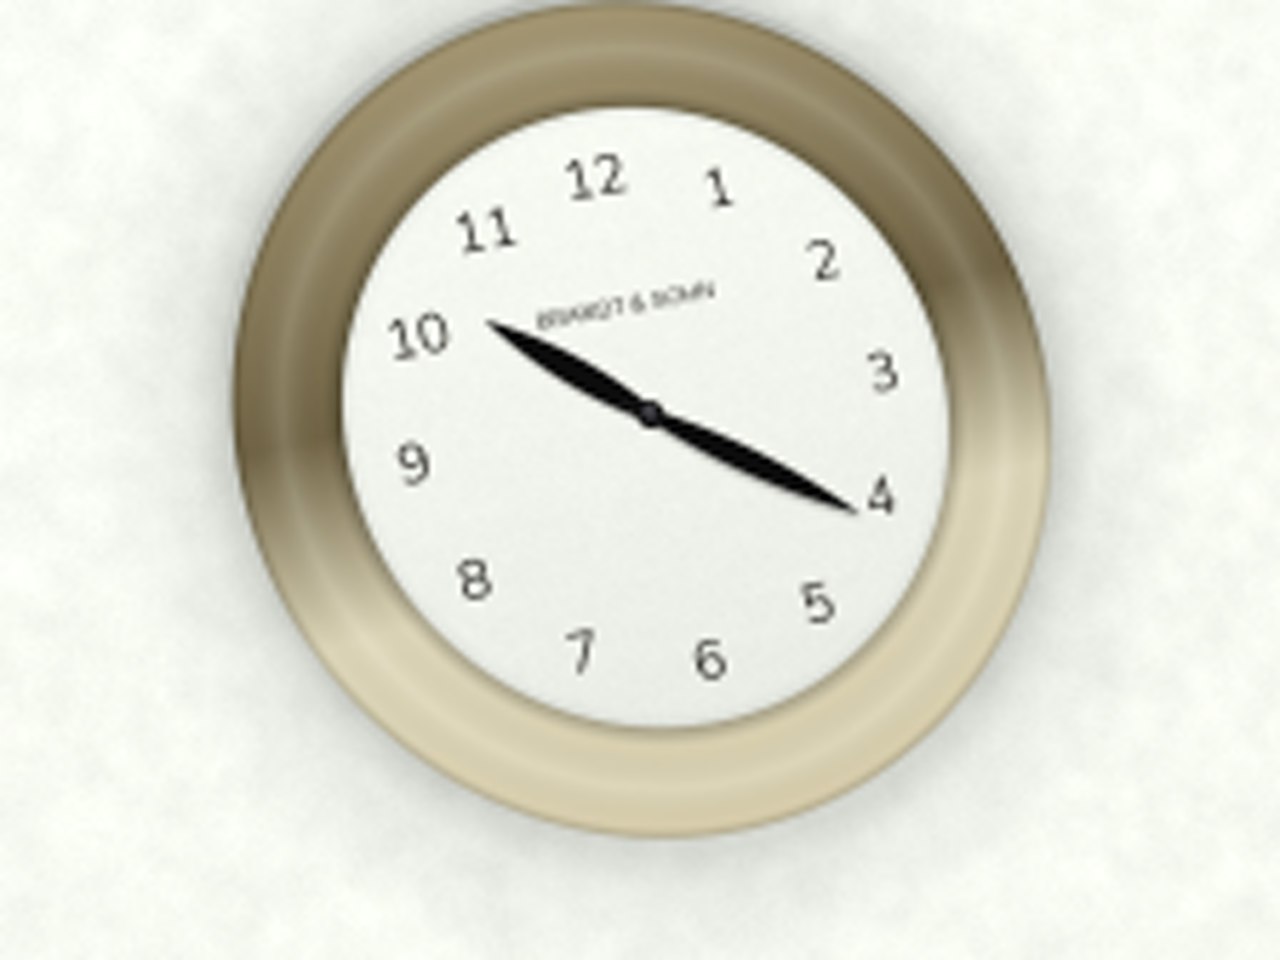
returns 10,21
